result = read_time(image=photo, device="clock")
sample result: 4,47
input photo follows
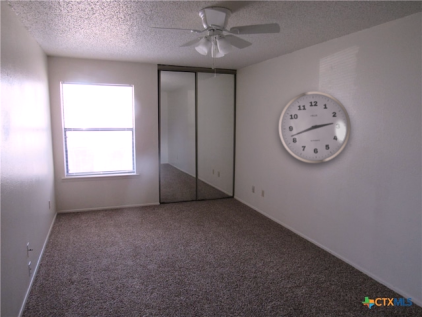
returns 2,42
